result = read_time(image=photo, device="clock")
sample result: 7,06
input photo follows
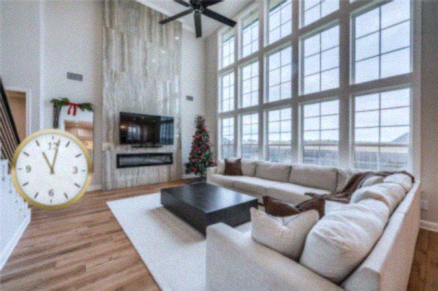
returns 11,02
